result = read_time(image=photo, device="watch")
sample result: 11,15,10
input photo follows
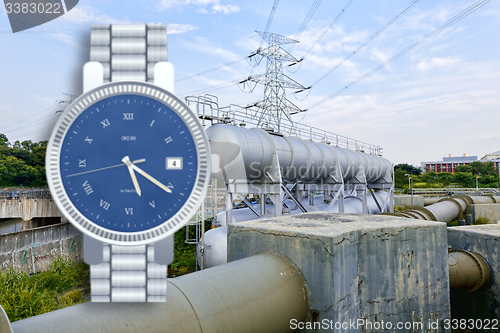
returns 5,20,43
